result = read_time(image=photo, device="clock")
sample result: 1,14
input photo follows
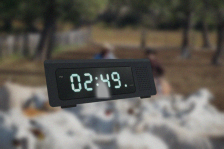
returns 2,49
